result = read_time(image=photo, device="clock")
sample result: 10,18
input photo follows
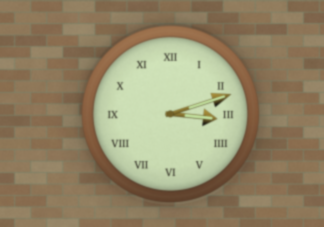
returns 3,12
